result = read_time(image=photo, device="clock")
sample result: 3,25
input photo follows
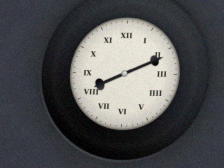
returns 8,11
